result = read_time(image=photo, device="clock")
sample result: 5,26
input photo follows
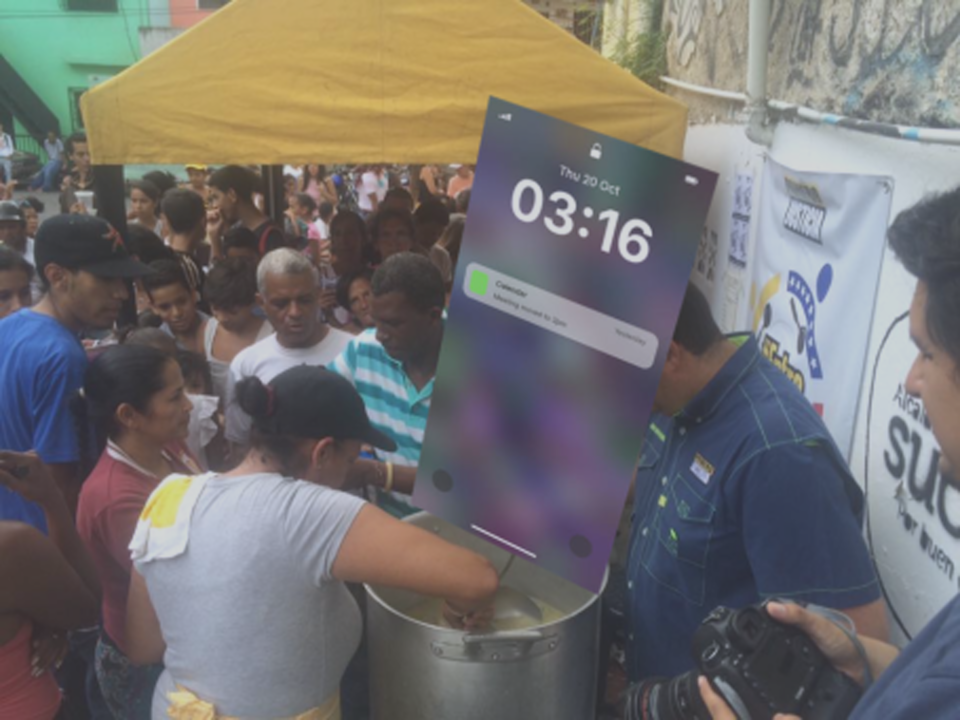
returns 3,16
